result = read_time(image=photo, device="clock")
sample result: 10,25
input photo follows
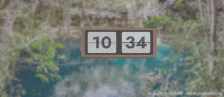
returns 10,34
